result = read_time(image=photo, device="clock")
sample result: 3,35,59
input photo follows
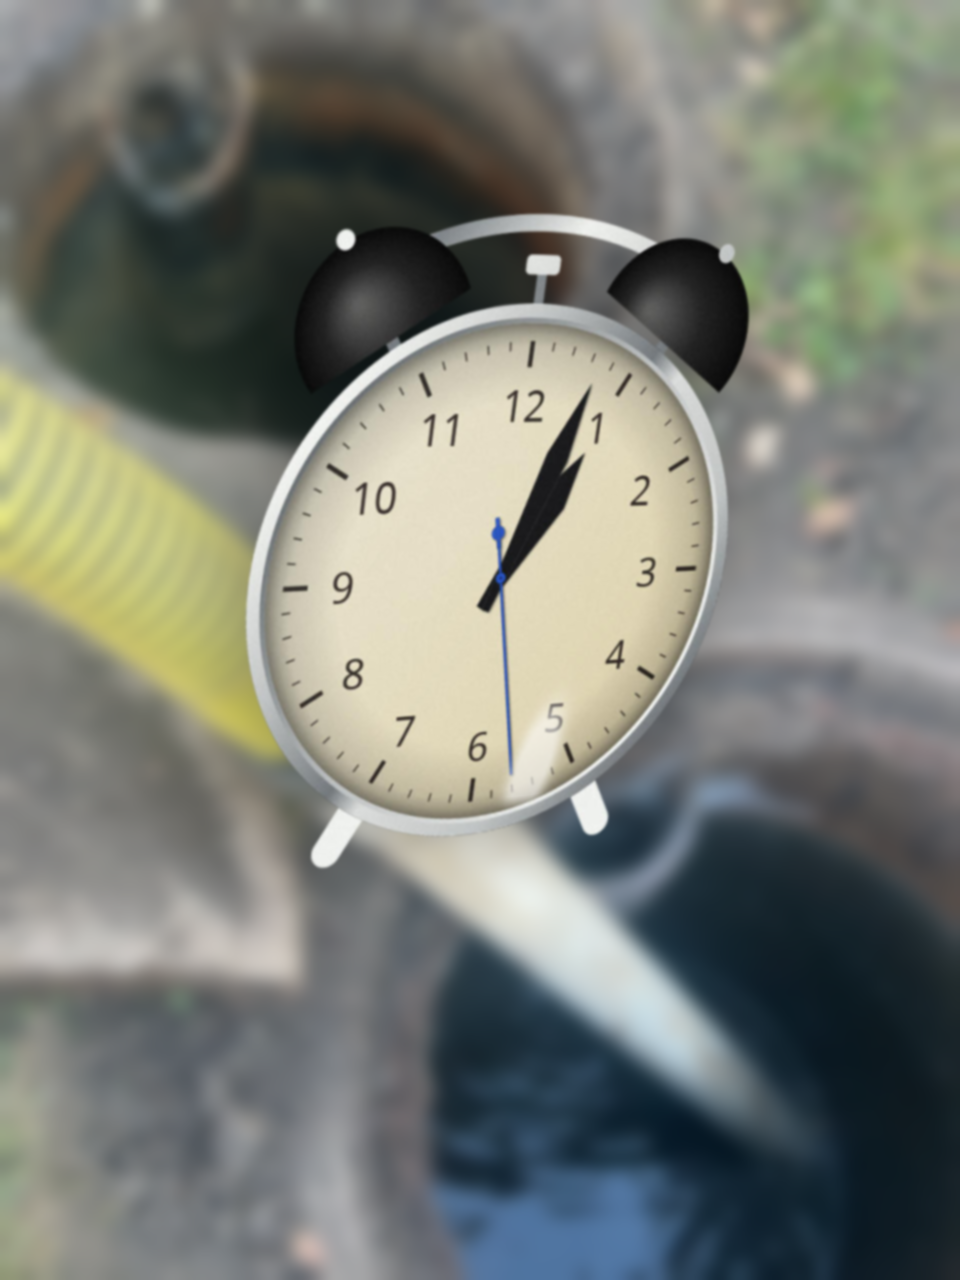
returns 1,03,28
